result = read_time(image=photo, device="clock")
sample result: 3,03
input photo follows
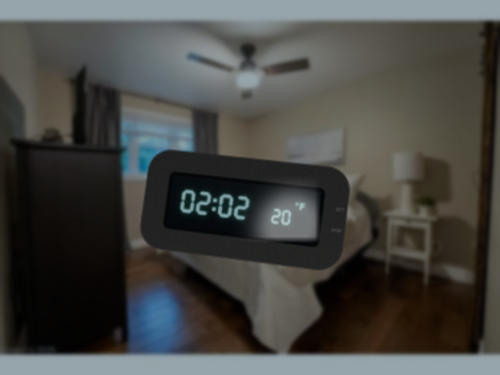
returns 2,02
